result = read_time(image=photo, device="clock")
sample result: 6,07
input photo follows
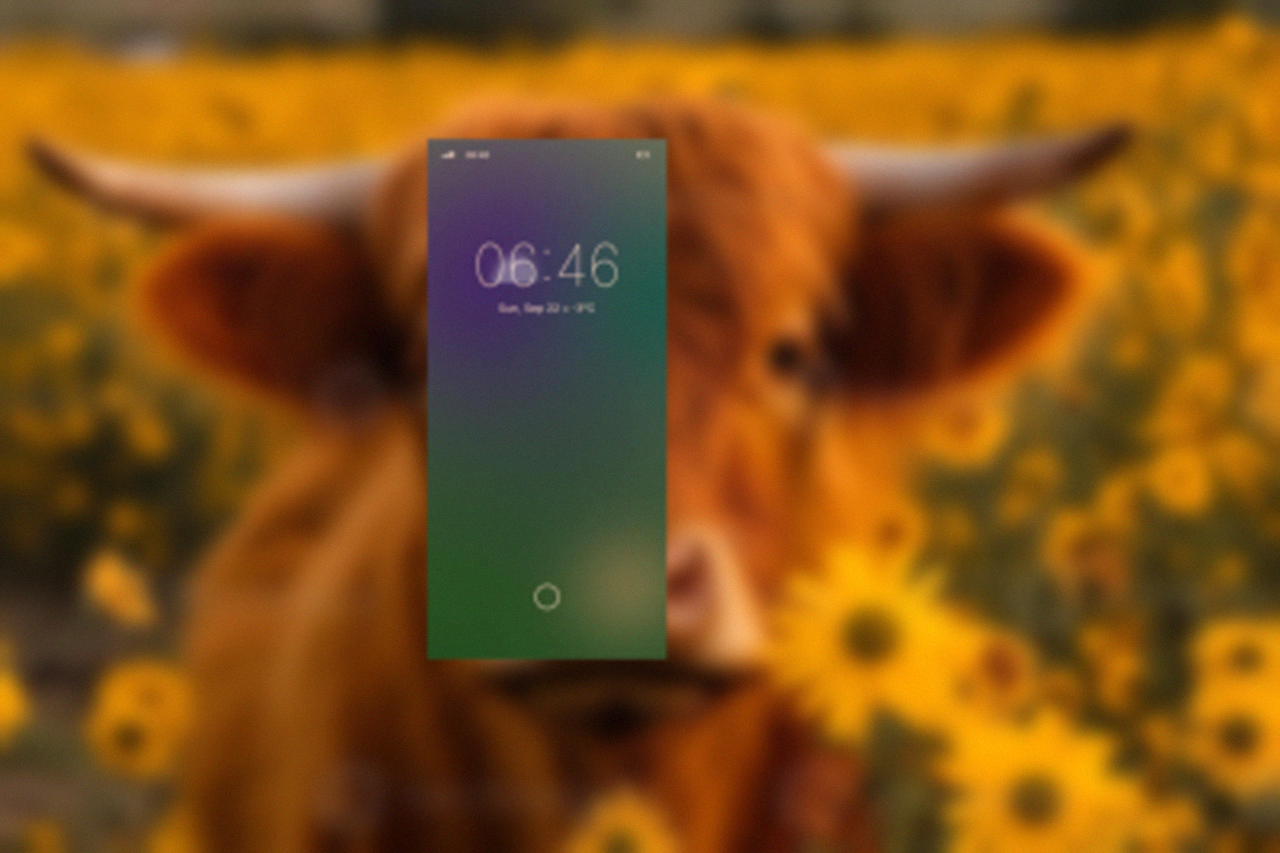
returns 6,46
